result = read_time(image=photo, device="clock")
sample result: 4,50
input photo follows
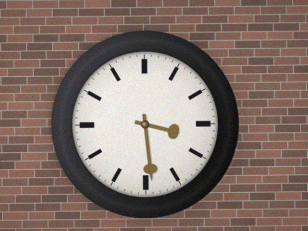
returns 3,29
